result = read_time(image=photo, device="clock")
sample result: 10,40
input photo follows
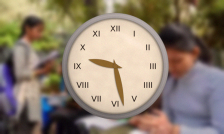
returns 9,28
